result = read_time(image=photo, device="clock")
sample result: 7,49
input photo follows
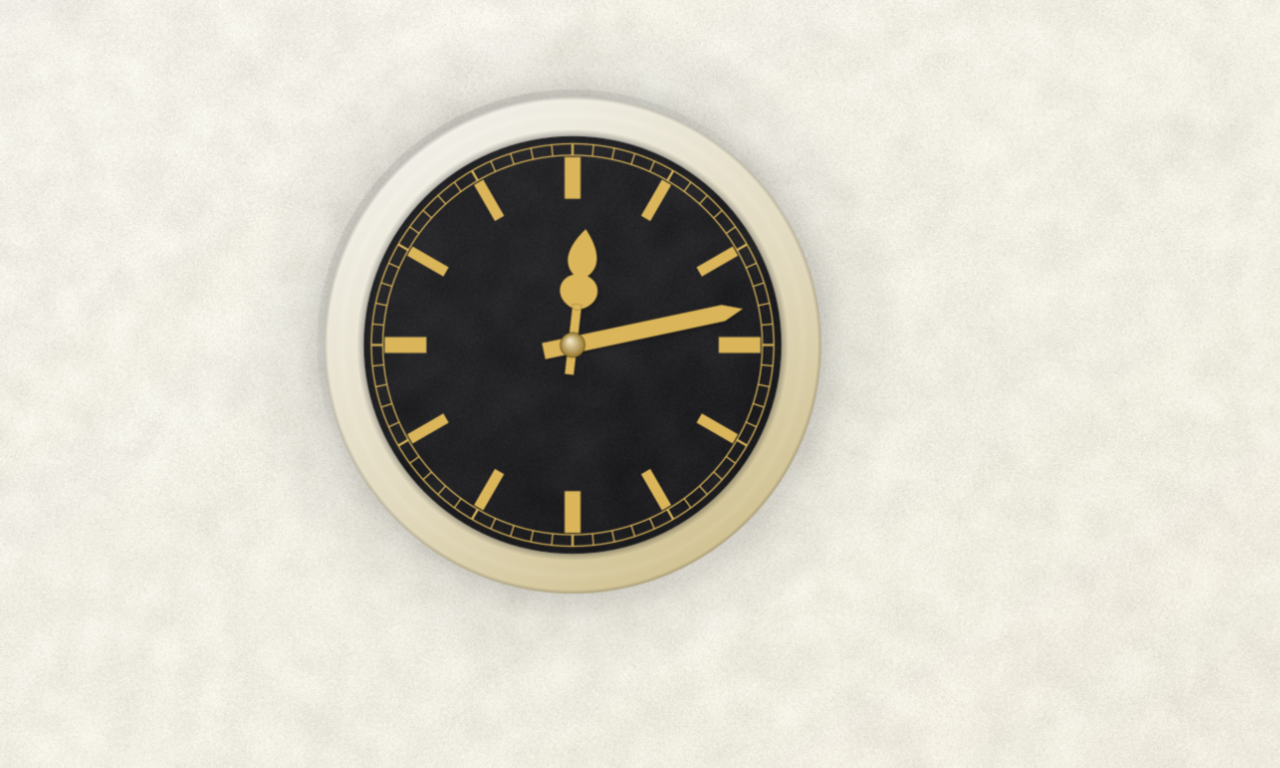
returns 12,13
